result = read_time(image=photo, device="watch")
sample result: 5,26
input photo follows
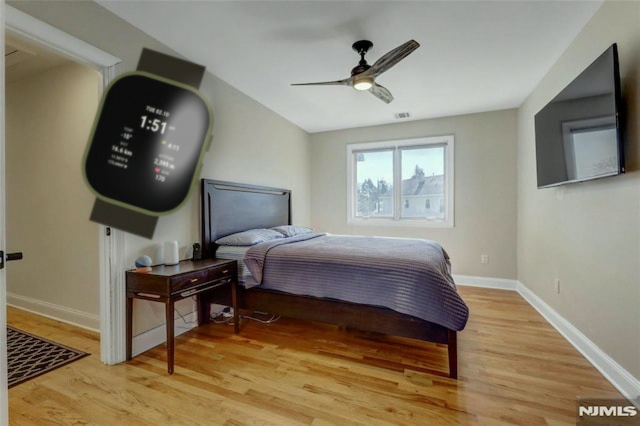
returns 1,51
